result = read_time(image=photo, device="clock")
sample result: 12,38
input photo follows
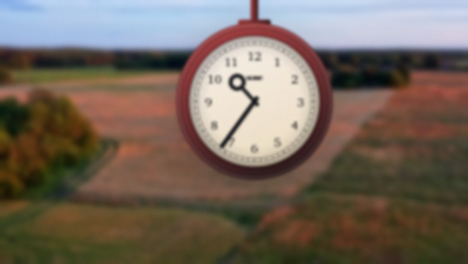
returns 10,36
